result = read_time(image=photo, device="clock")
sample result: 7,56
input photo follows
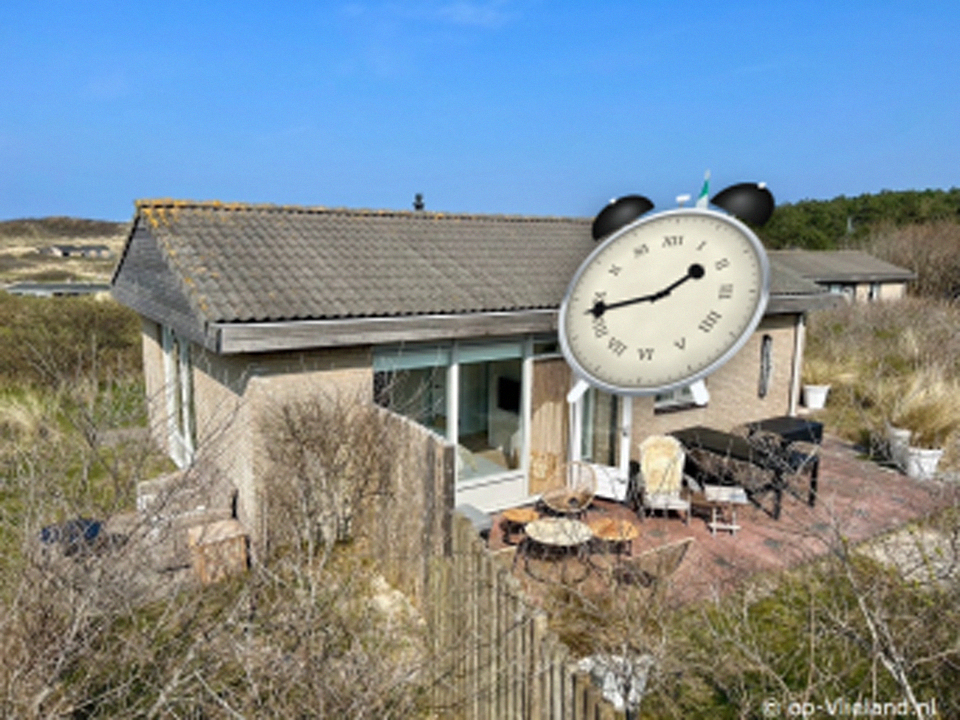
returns 1,43
